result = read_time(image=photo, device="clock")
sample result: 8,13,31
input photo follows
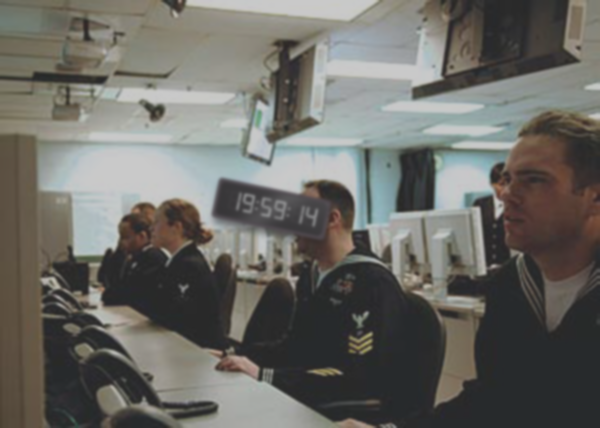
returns 19,59,14
